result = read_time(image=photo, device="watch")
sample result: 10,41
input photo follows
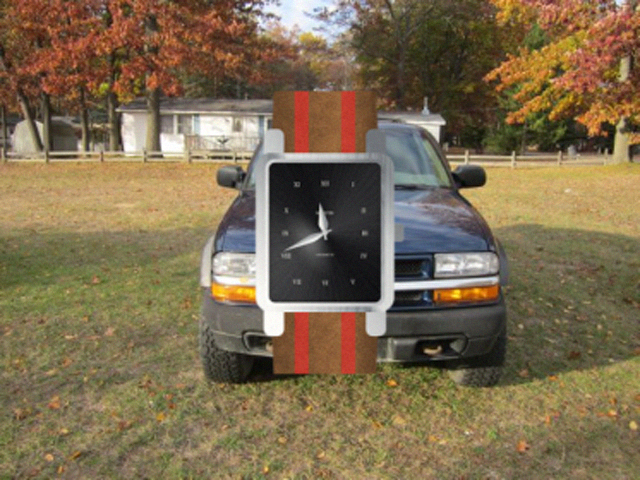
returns 11,41
